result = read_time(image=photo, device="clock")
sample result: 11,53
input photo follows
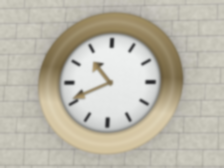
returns 10,41
